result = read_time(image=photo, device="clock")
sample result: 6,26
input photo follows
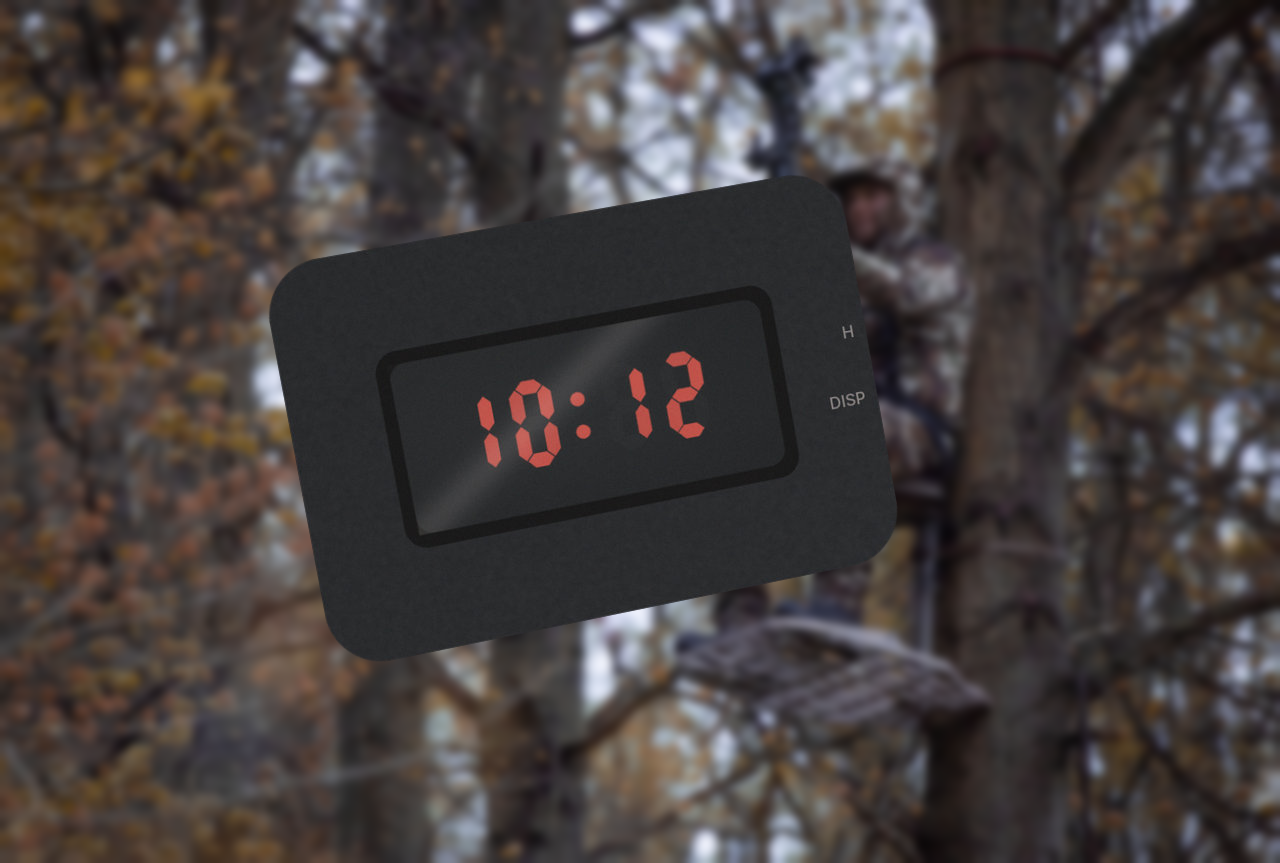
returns 10,12
